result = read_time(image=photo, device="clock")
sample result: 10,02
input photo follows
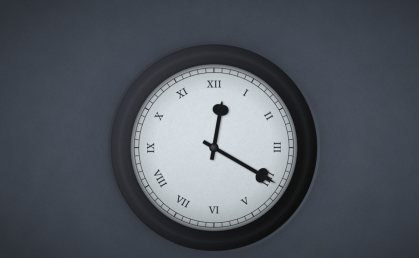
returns 12,20
